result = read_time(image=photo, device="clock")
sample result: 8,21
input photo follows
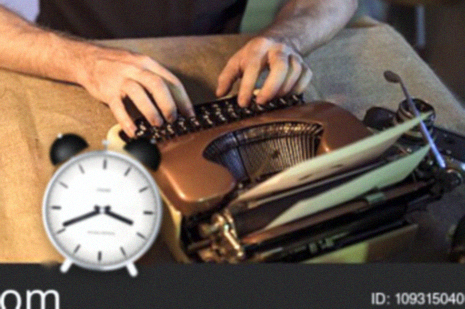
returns 3,41
